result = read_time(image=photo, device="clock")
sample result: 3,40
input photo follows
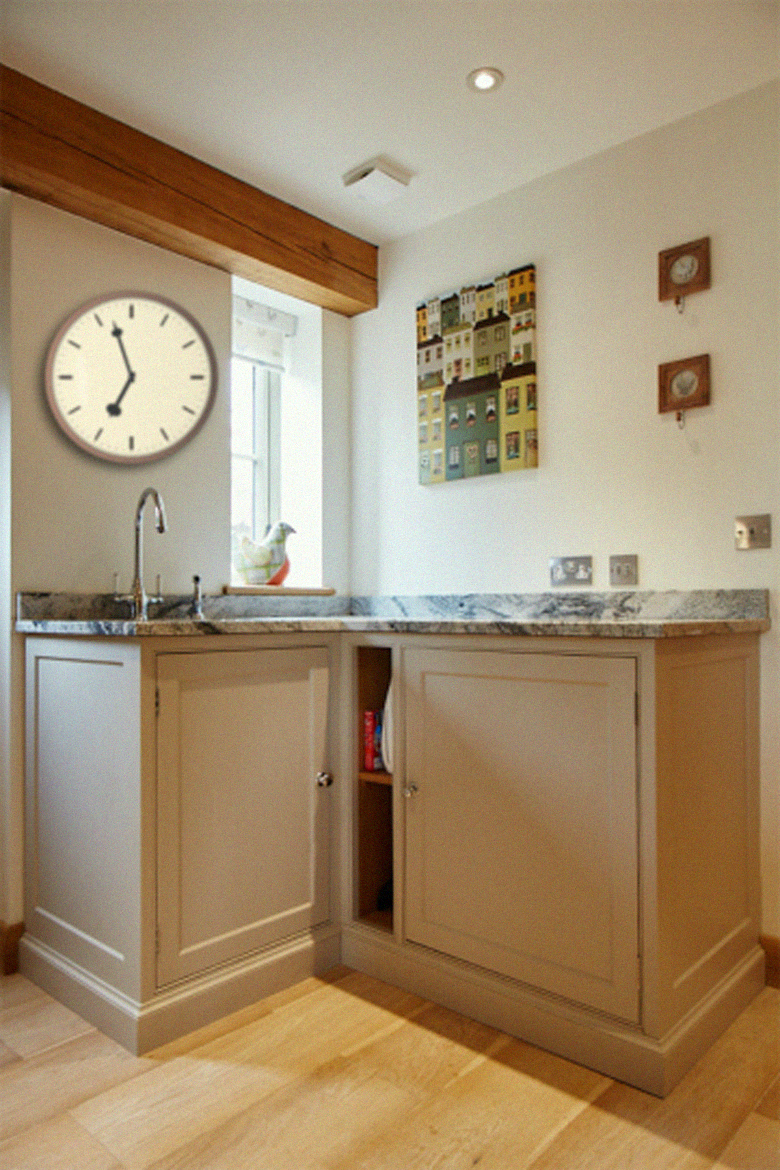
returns 6,57
